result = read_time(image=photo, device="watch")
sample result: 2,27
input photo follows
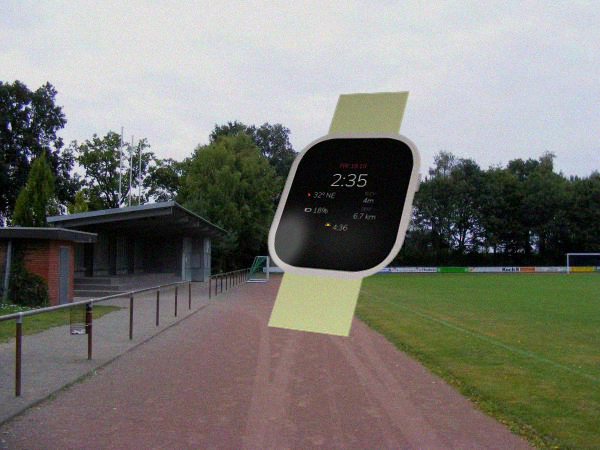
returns 2,35
